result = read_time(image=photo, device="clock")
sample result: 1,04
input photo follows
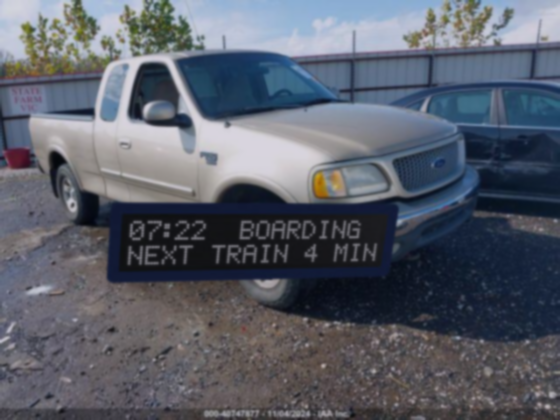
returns 7,22
